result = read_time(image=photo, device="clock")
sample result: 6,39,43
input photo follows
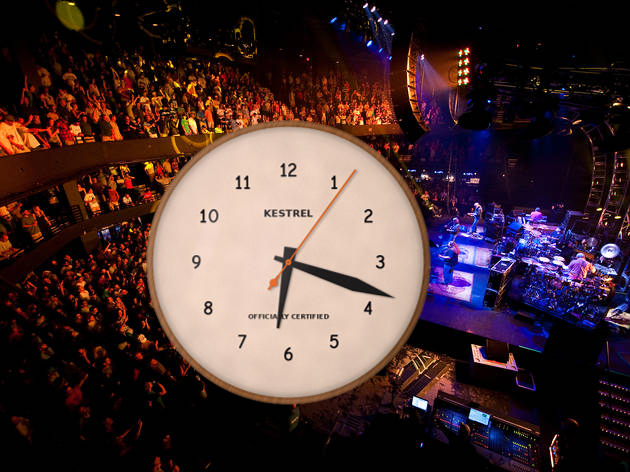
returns 6,18,06
